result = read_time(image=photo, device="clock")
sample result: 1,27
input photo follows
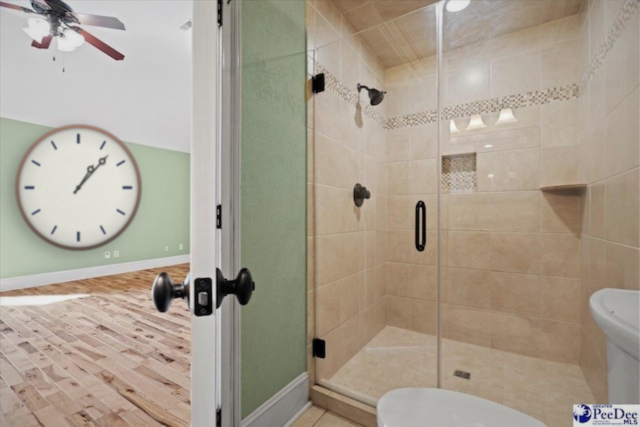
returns 1,07
